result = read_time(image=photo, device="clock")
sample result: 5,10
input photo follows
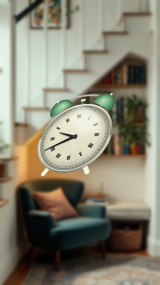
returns 9,41
